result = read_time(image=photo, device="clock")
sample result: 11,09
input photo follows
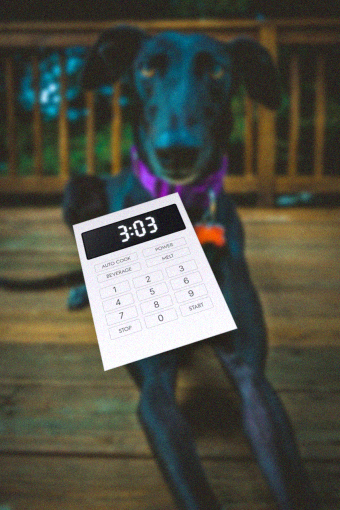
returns 3,03
